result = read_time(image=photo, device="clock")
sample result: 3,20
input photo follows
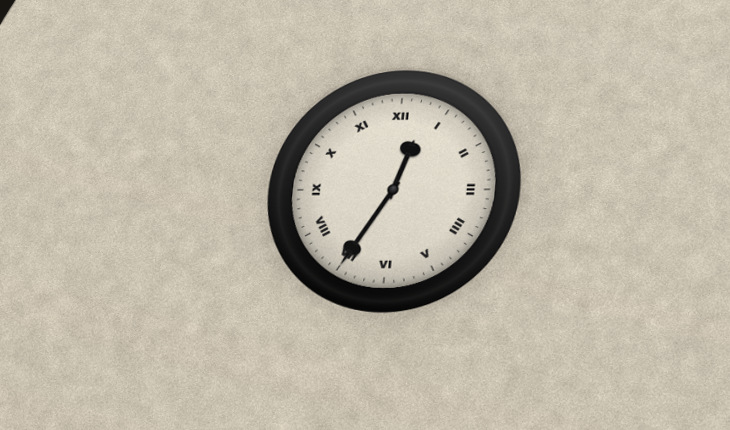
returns 12,35
